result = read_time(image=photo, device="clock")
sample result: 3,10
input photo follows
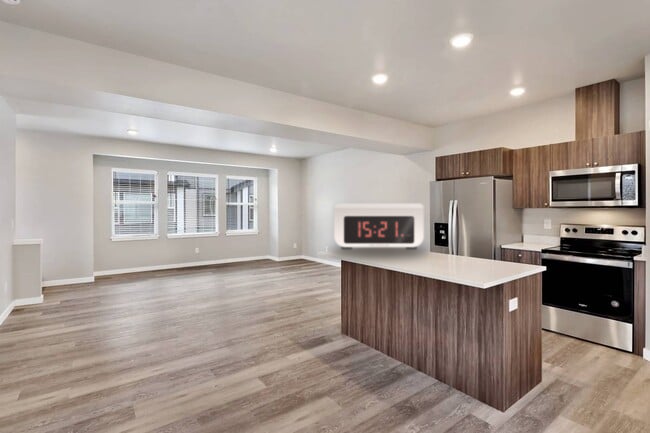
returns 15,21
